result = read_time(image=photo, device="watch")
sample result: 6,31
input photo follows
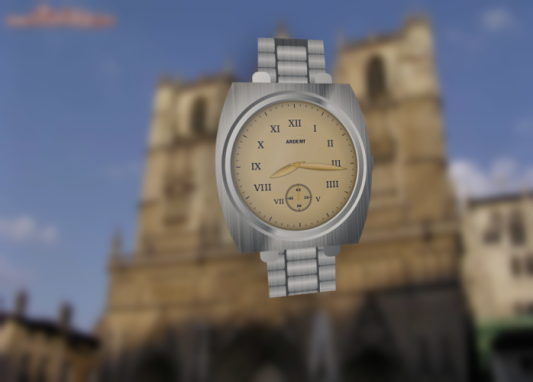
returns 8,16
